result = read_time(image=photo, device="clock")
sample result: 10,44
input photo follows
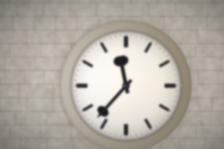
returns 11,37
